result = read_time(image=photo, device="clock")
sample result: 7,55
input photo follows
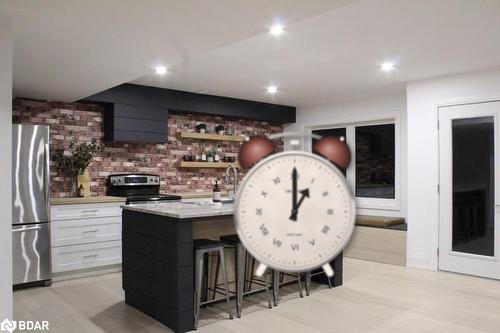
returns 1,00
